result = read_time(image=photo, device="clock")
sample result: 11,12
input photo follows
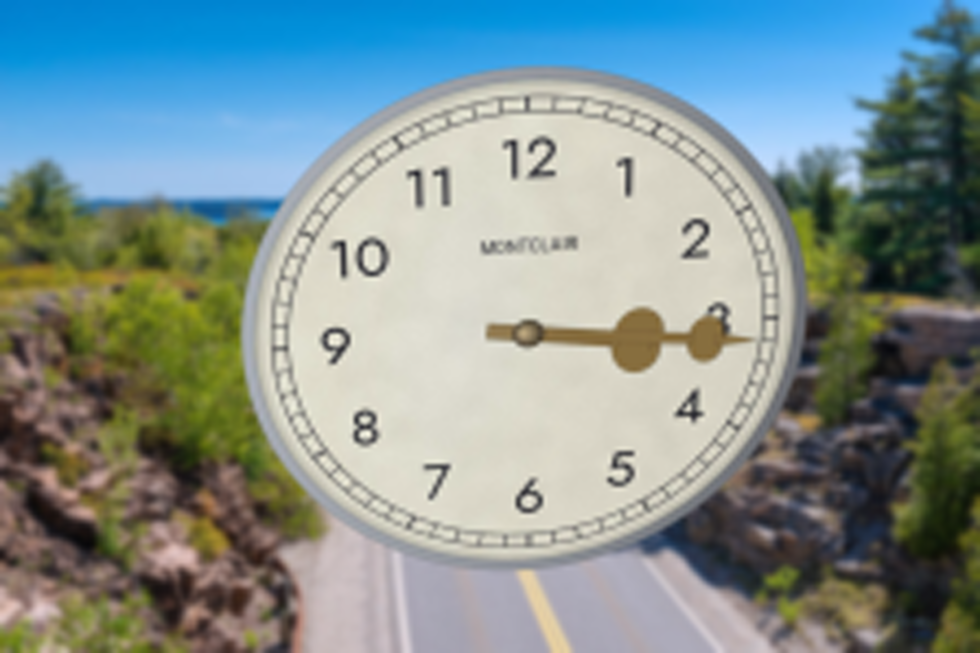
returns 3,16
